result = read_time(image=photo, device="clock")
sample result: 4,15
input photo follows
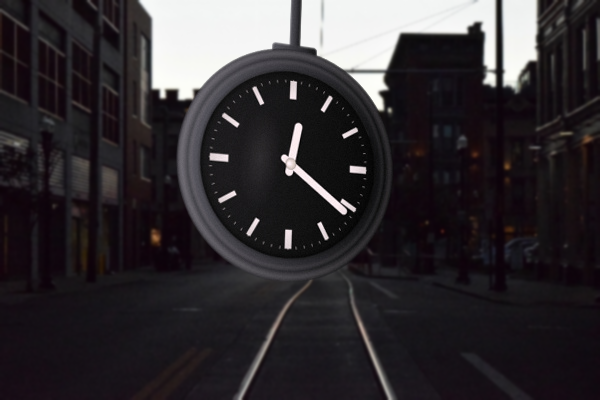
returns 12,21
